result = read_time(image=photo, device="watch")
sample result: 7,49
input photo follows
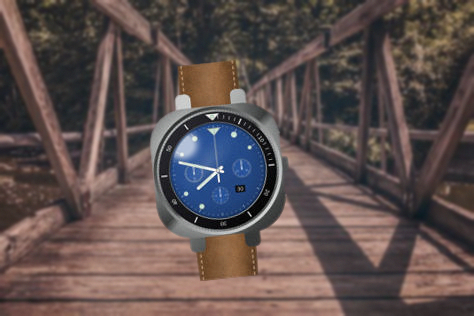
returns 7,48
